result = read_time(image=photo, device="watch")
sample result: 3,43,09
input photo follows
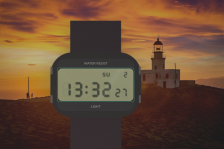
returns 13,32,27
